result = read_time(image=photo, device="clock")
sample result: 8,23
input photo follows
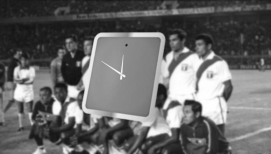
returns 11,49
